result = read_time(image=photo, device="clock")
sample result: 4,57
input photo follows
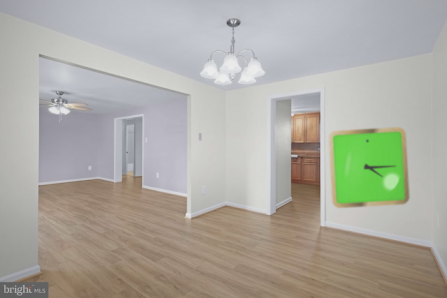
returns 4,15
